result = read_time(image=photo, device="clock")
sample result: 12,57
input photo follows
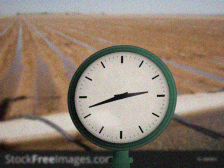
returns 2,42
